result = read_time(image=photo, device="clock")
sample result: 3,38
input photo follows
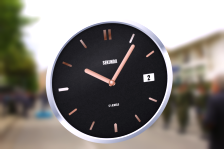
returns 10,06
